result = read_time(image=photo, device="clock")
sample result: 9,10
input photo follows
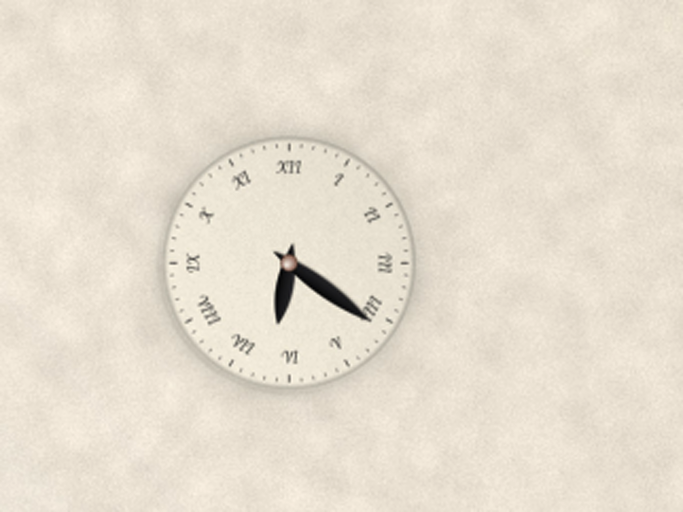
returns 6,21
